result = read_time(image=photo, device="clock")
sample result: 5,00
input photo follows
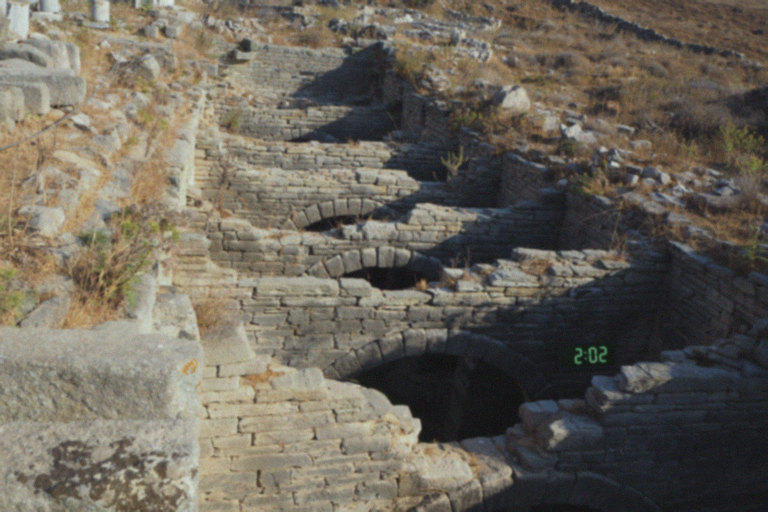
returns 2,02
